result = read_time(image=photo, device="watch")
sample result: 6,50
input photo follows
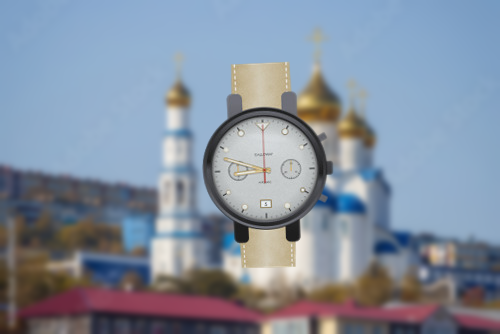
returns 8,48
